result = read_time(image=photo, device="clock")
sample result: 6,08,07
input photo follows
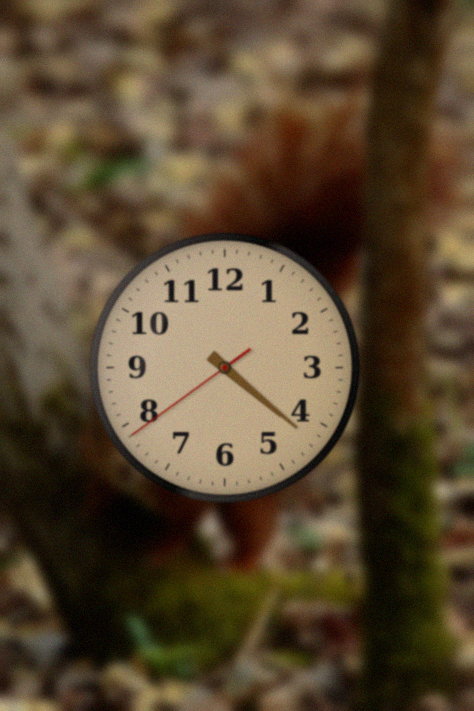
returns 4,21,39
